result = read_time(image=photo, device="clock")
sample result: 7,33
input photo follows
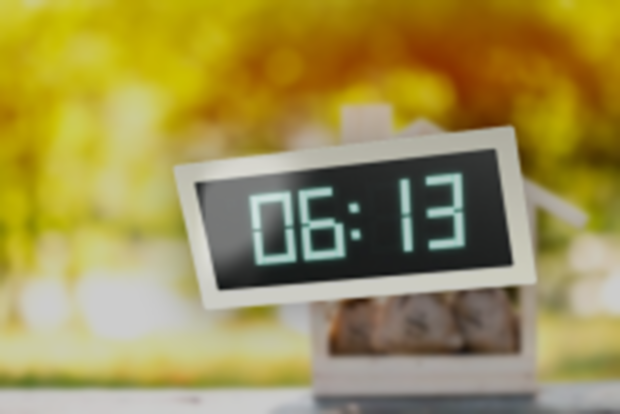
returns 6,13
